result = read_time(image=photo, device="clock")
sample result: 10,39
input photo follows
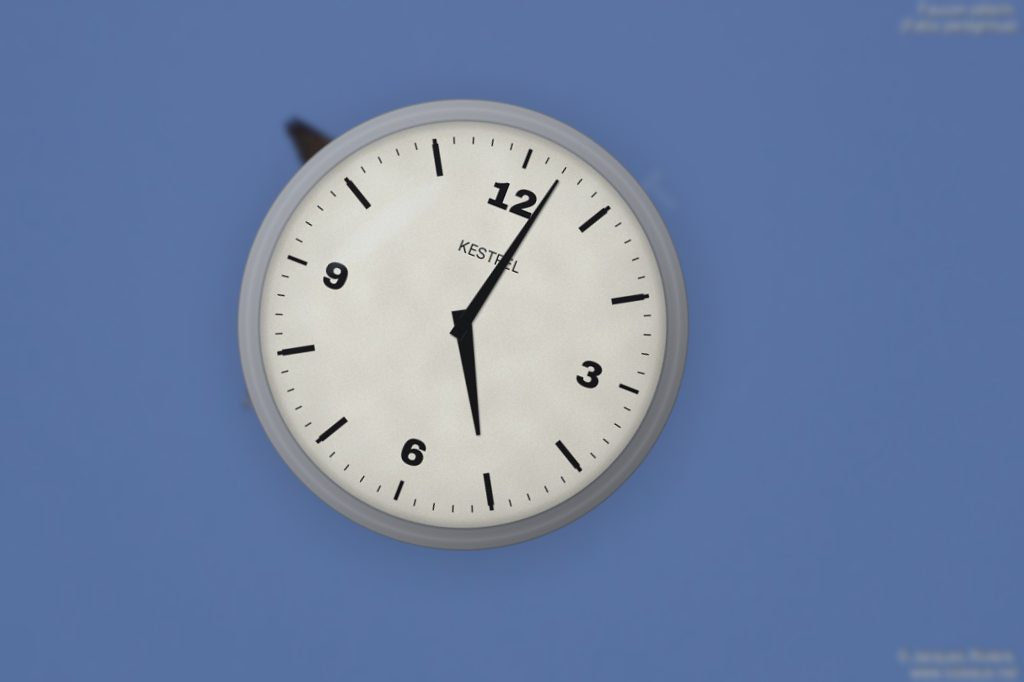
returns 5,02
